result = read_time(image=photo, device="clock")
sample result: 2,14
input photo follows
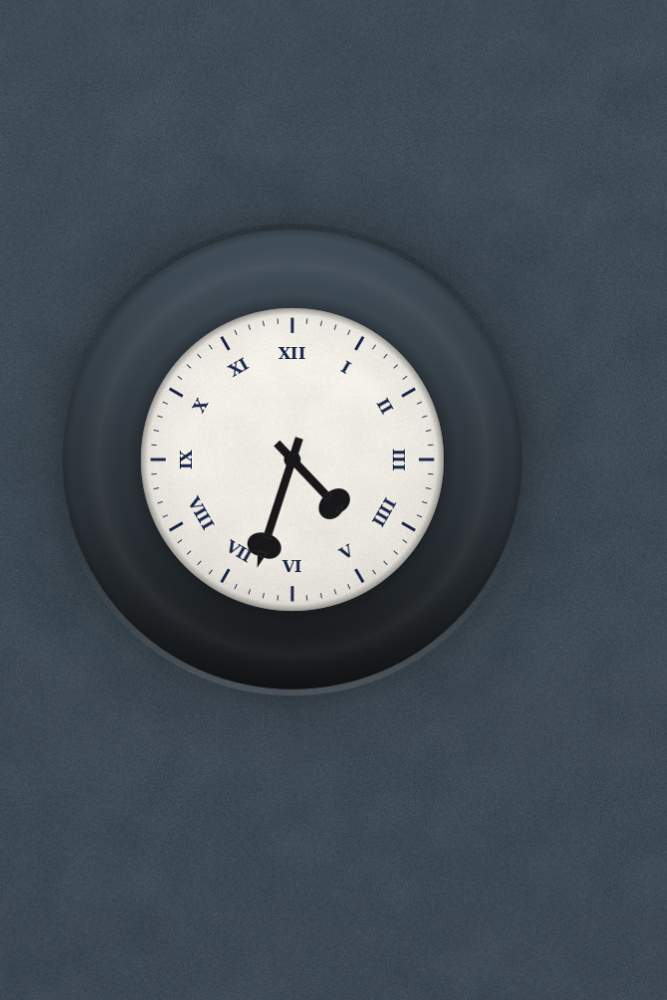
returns 4,33
